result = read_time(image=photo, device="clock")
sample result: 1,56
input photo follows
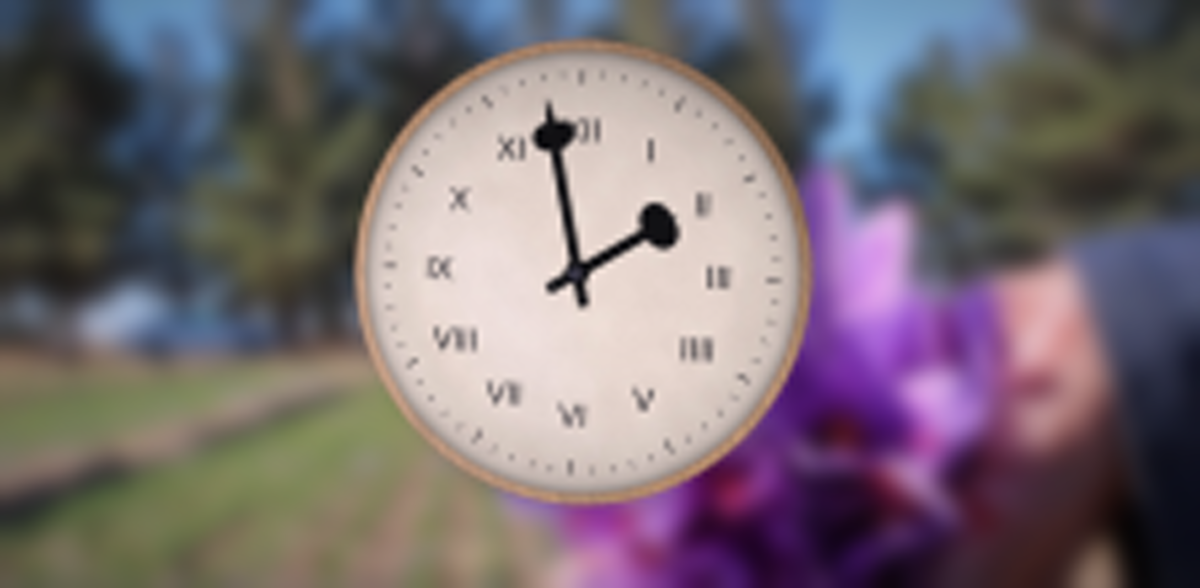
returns 1,58
